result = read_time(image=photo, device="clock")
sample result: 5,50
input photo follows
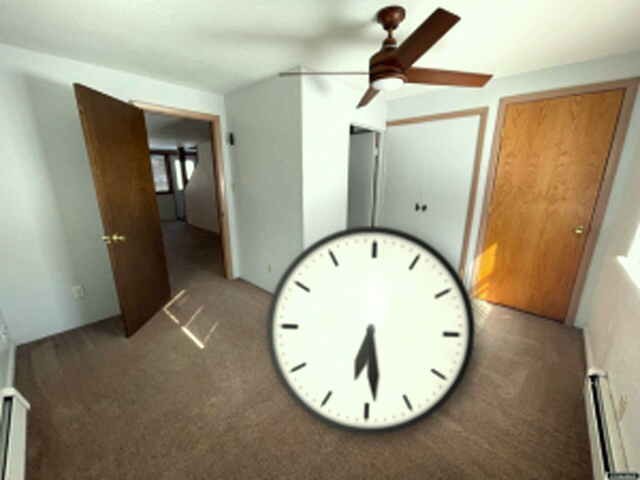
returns 6,29
